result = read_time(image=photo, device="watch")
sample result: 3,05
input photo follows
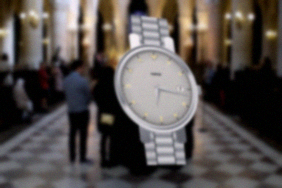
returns 6,17
